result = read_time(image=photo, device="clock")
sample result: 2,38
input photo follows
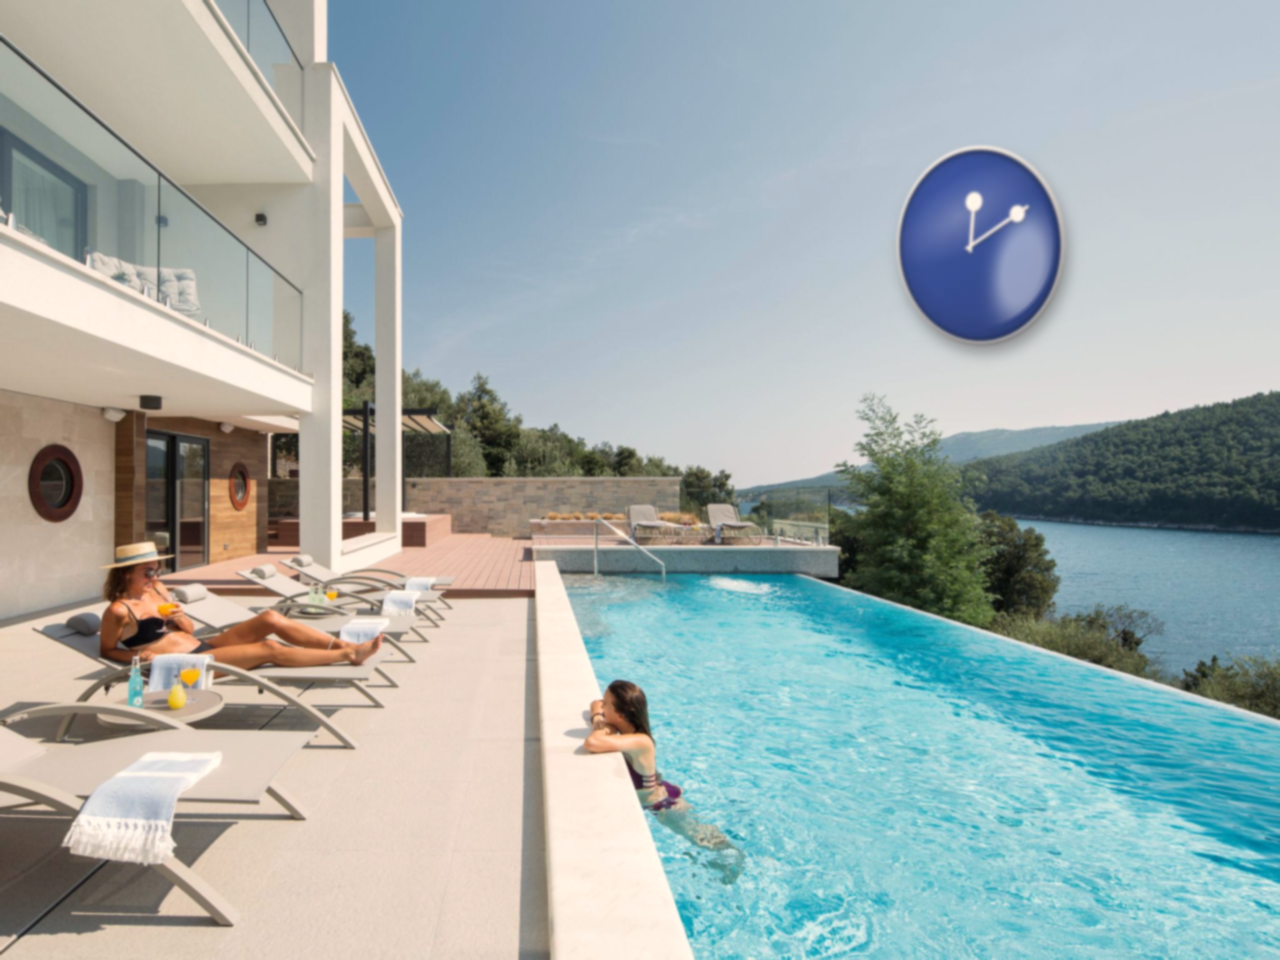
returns 12,10
